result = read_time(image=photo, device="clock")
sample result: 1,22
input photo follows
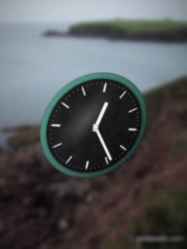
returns 12,24
